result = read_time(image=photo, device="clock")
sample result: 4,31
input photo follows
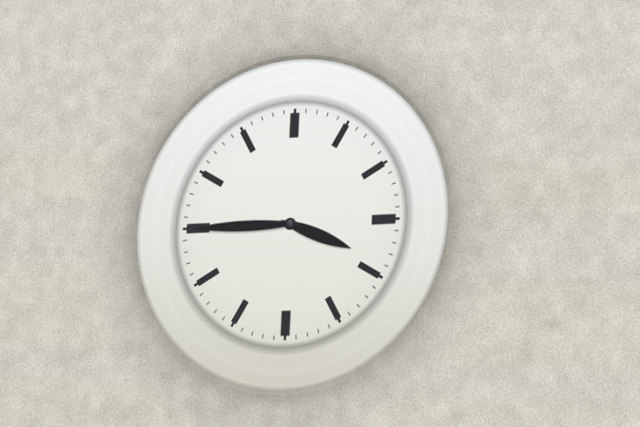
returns 3,45
